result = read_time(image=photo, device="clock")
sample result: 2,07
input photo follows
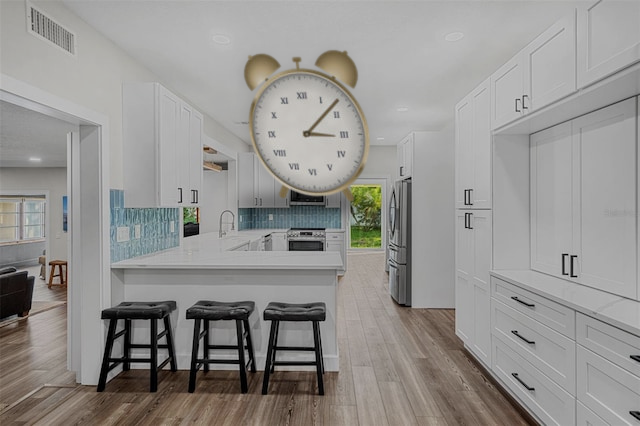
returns 3,08
